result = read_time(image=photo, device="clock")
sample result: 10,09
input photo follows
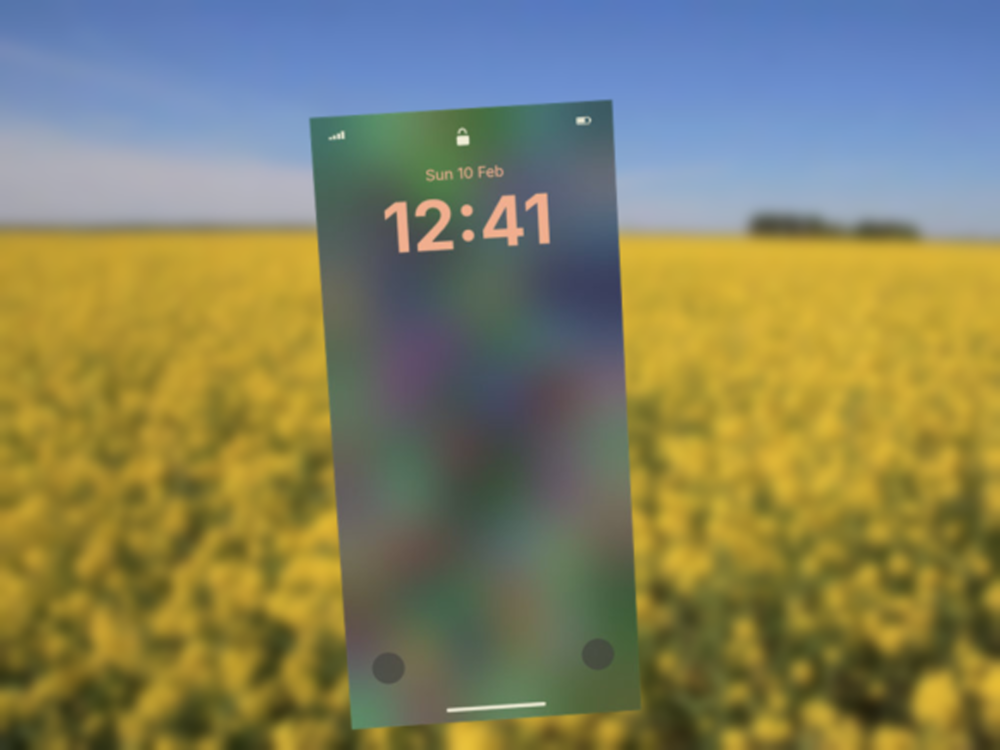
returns 12,41
